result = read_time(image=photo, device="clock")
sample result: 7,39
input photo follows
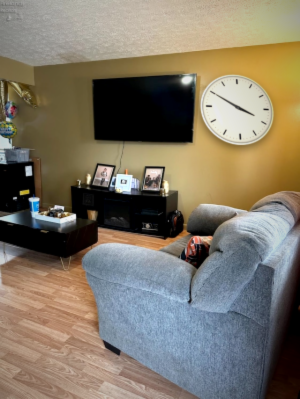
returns 3,50
